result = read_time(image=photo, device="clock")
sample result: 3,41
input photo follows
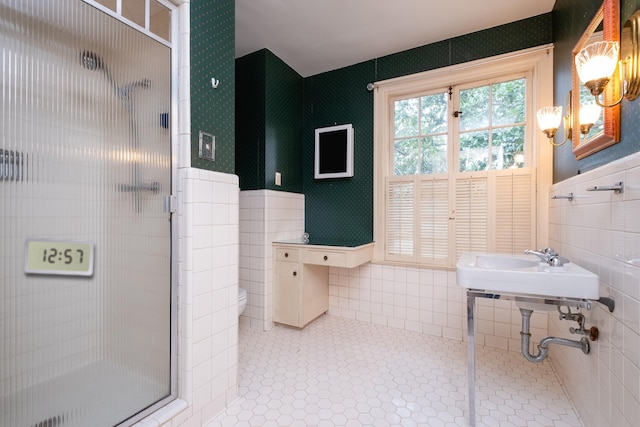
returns 12,57
